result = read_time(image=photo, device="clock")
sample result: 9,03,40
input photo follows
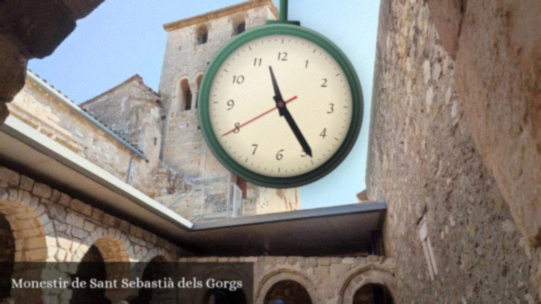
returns 11,24,40
